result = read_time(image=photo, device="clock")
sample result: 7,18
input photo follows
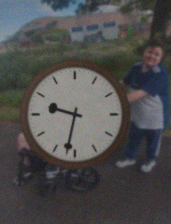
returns 9,32
